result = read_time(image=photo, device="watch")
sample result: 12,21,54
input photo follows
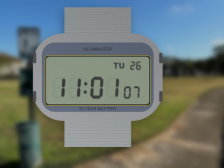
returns 11,01,07
